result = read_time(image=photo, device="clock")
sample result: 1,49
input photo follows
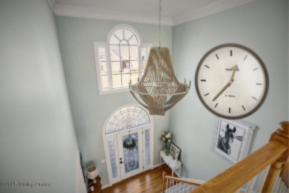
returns 12,37
